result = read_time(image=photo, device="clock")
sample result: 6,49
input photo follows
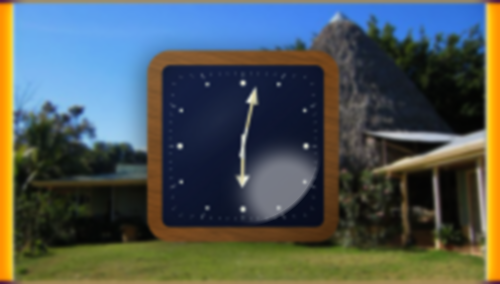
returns 6,02
